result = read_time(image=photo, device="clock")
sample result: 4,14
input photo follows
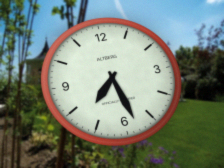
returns 7,28
